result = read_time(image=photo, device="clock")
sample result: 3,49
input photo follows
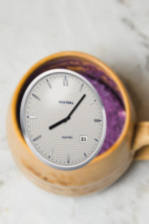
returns 8,07
